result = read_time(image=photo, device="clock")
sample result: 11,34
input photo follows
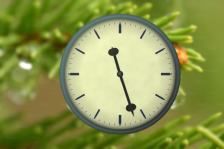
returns 11,27
